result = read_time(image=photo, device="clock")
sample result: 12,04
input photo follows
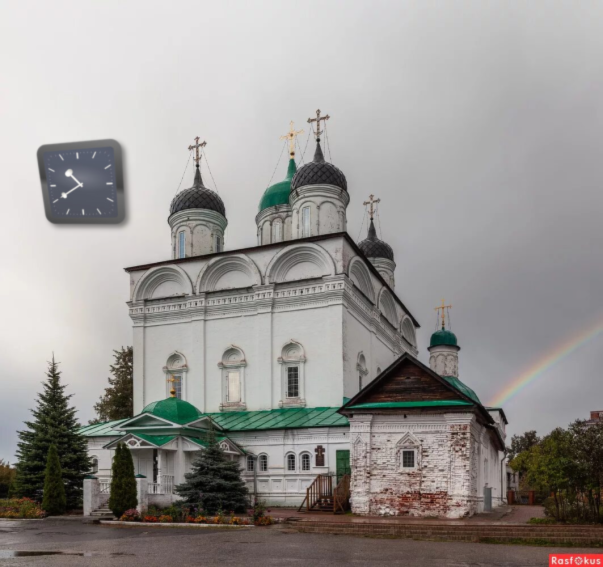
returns 10,40
